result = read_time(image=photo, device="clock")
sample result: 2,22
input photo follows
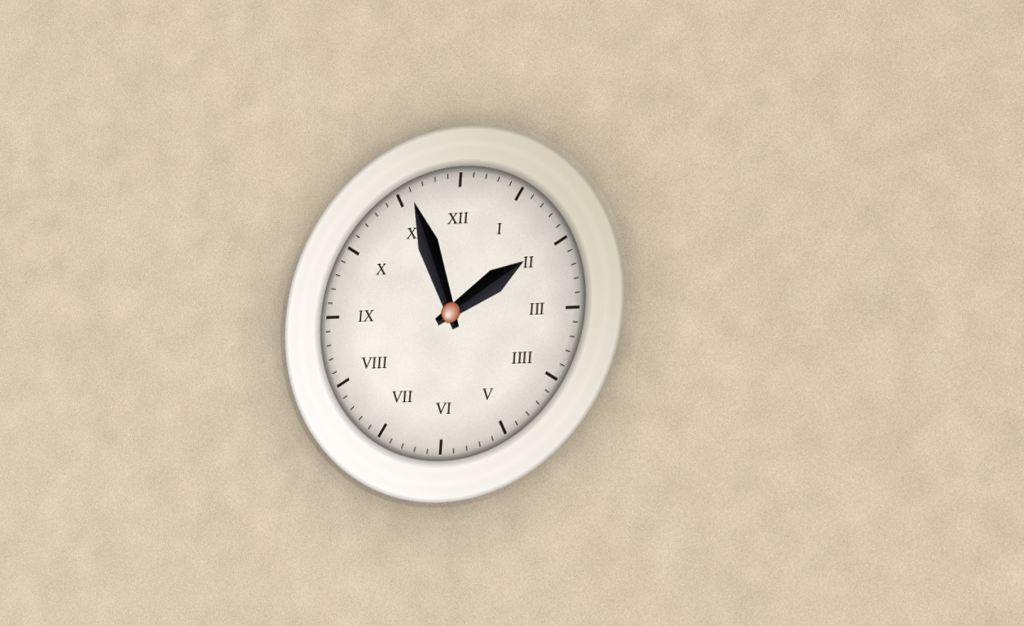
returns 1,56
